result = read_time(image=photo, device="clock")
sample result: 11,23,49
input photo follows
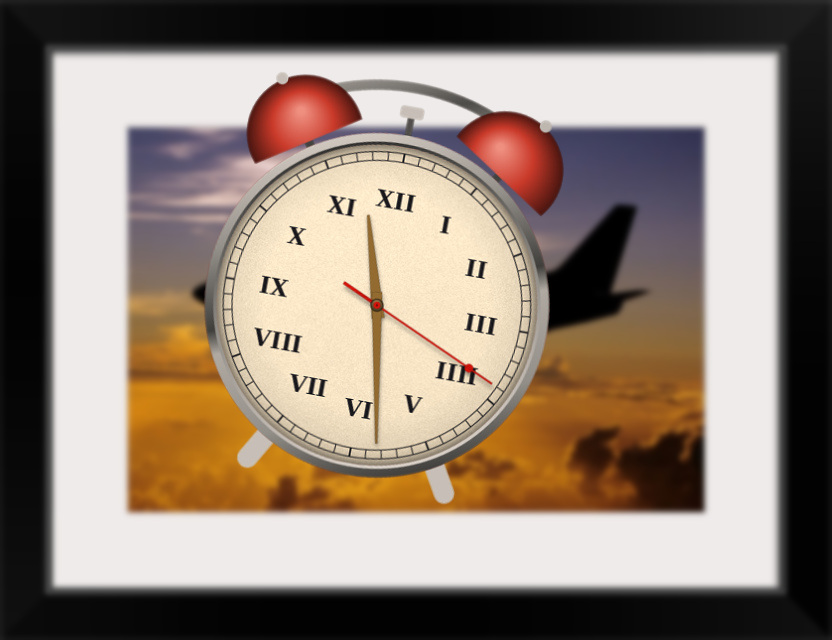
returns 11,28,19
